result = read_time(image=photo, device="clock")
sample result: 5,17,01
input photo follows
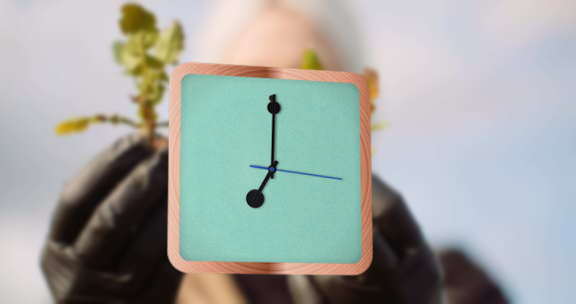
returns 7,00,16
